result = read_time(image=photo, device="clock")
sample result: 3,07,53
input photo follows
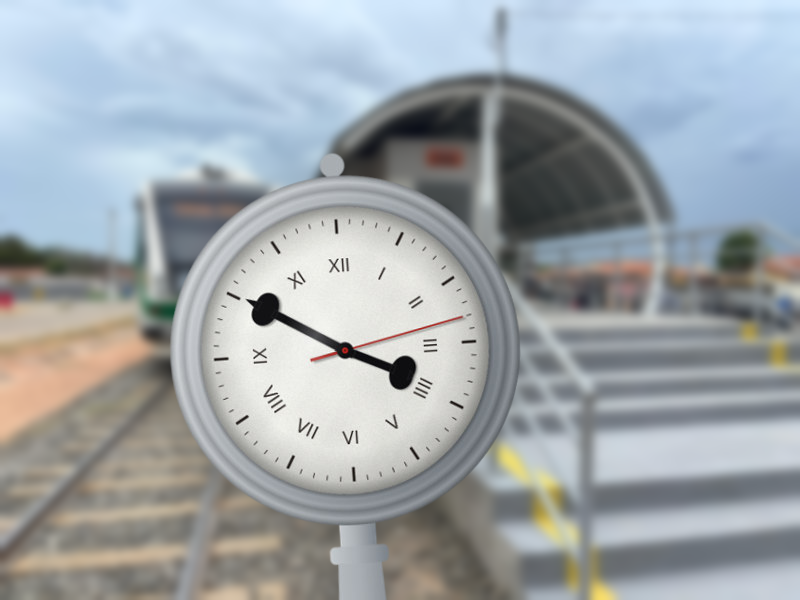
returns 3,50,13
